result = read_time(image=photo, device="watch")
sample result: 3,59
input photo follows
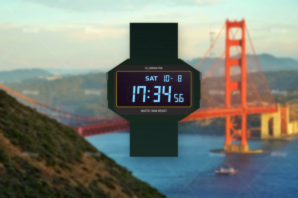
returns 17,34
